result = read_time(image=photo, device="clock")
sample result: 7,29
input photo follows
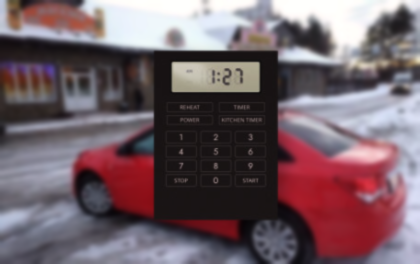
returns 1,27
